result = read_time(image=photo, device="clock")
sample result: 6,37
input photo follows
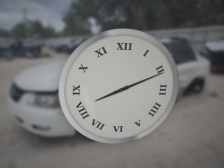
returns 8,11
